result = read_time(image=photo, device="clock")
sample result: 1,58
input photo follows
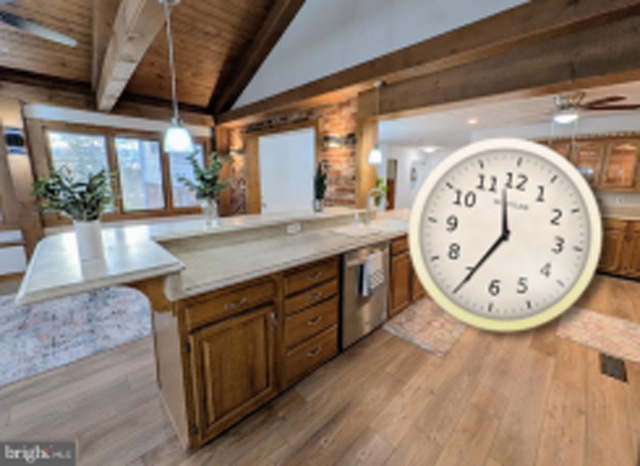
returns 11,35
